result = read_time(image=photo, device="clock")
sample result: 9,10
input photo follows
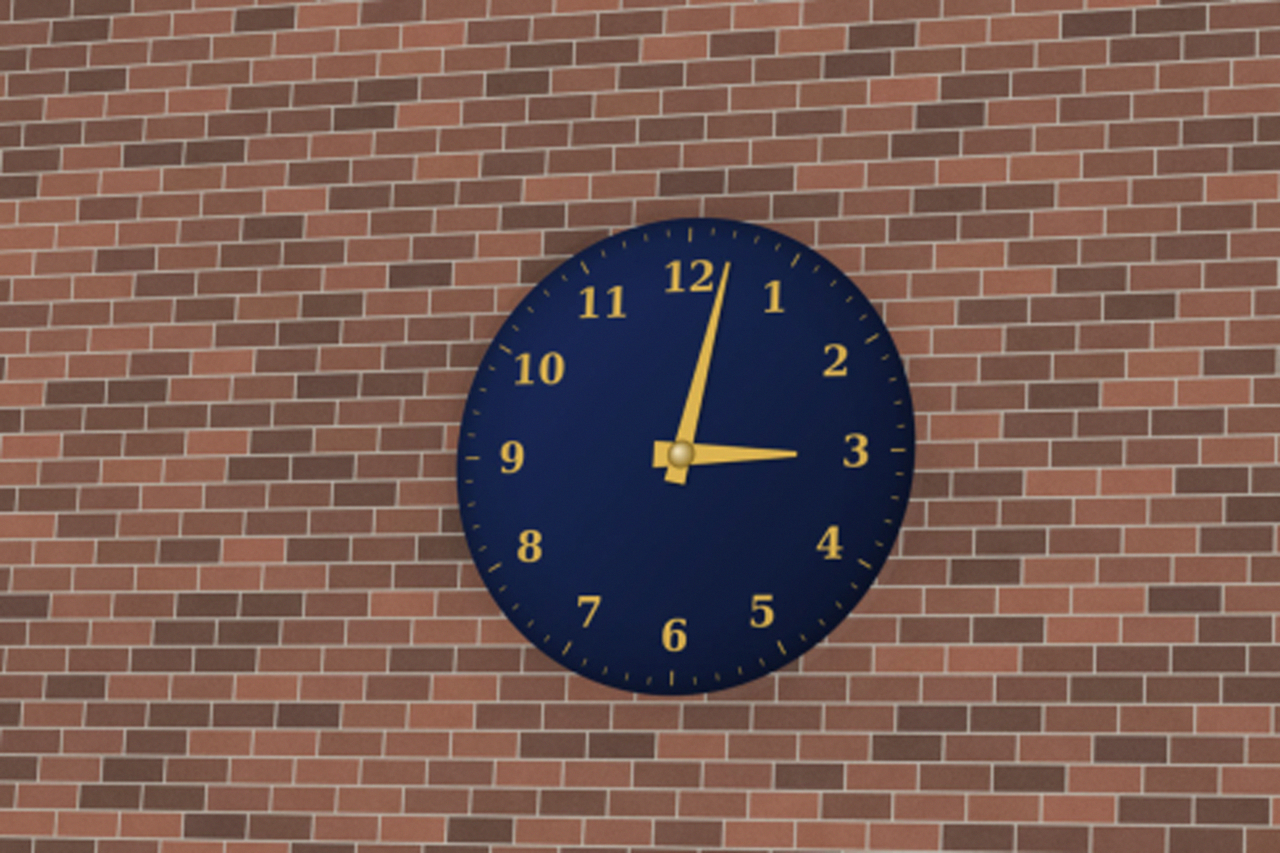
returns 3,02
